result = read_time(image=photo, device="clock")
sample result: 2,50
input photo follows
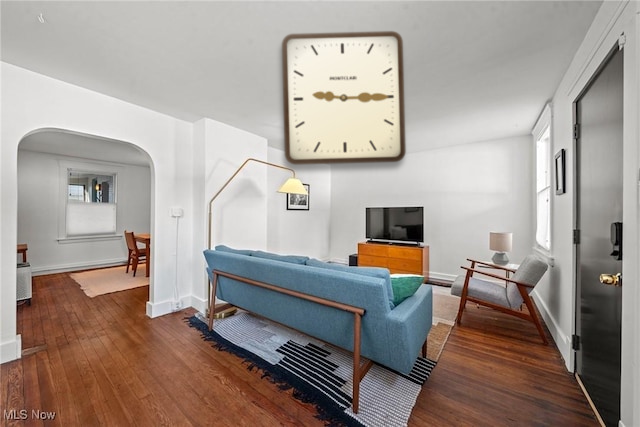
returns 9,15
